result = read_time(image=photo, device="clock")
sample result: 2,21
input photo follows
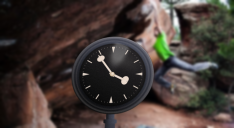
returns 3,54
